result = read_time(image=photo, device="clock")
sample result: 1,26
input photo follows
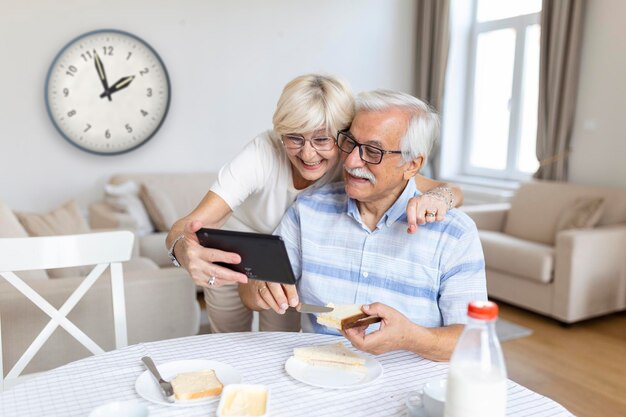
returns 1,57
